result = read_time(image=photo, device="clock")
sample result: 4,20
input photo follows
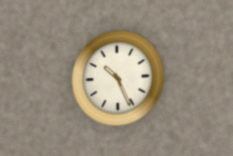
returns 10,26
